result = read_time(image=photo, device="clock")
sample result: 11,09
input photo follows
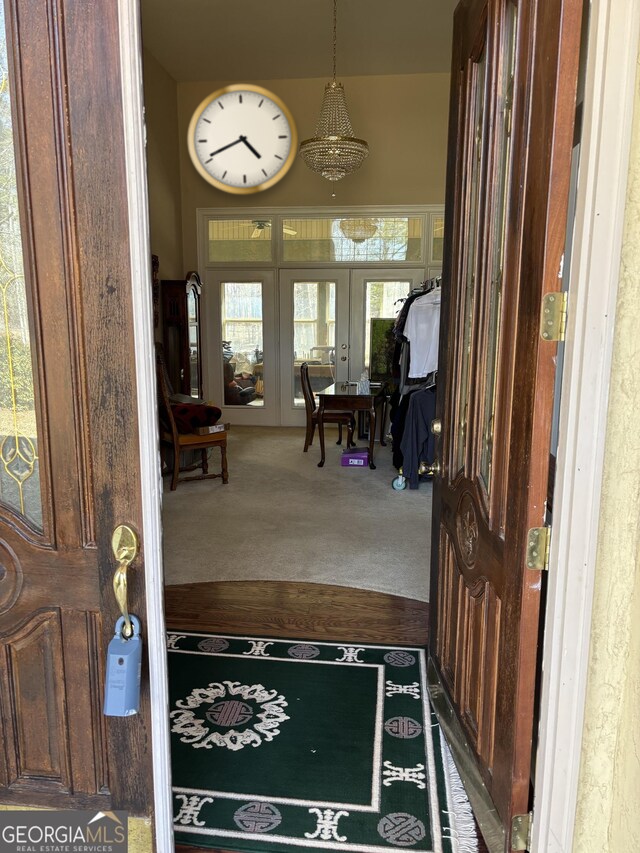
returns 4,41
